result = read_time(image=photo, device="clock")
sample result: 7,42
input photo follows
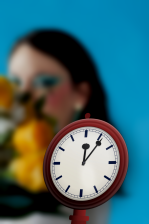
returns 12,06
